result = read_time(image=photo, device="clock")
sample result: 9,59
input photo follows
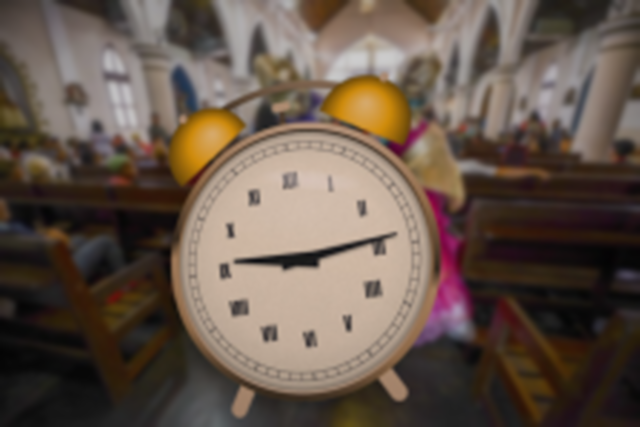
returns 9,14
